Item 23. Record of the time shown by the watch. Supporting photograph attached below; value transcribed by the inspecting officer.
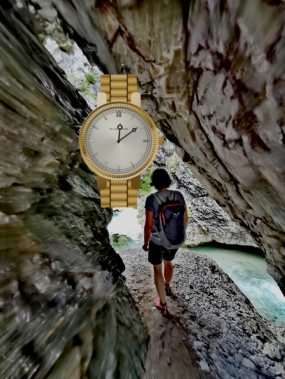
12:09
